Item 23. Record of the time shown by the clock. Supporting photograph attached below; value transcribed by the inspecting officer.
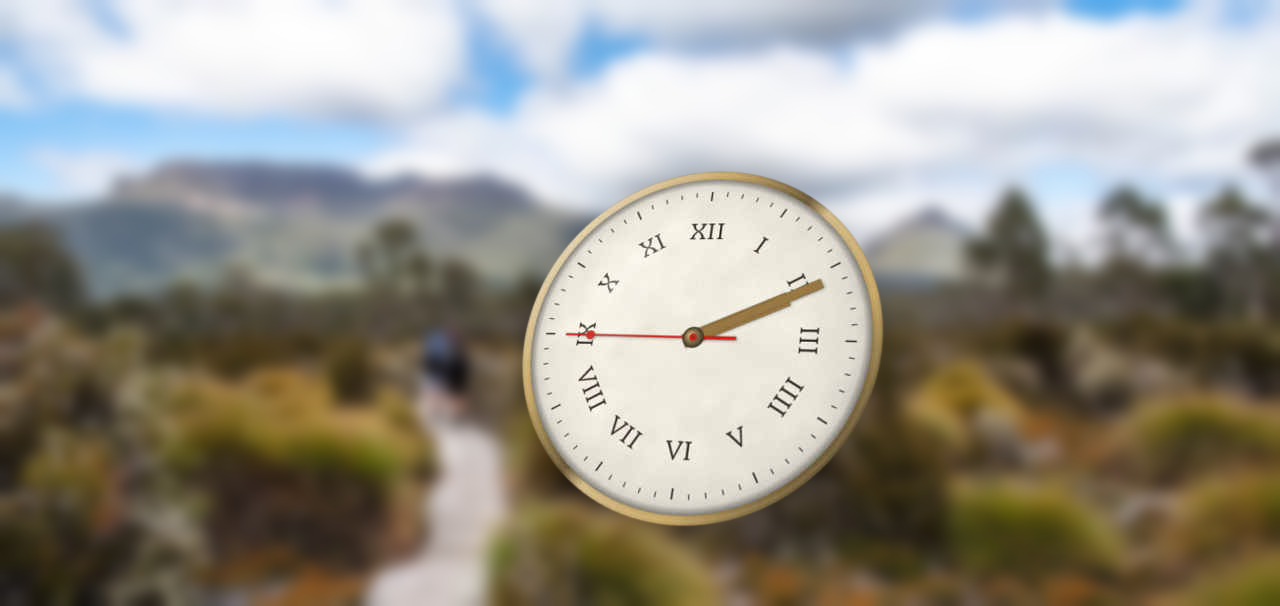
2:10:45
